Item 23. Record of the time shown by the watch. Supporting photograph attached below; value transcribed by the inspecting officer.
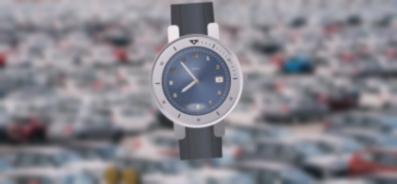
7:54
